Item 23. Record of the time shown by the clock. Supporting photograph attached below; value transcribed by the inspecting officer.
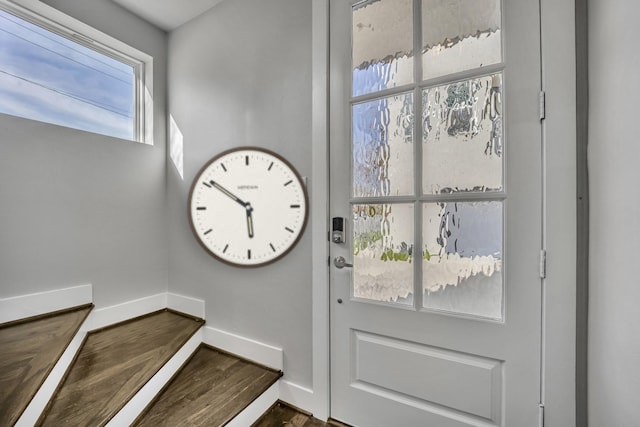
5:51
